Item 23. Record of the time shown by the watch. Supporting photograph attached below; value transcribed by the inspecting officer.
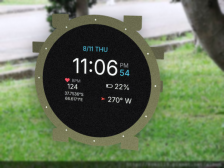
11:06:54
